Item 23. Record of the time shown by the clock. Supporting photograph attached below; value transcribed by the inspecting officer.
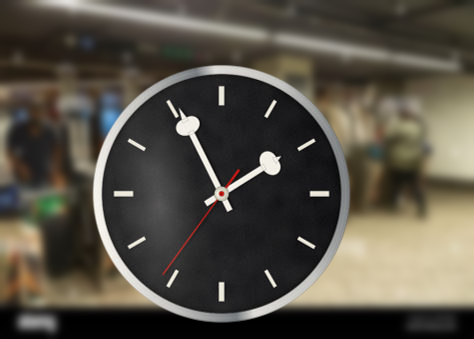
1:55:36
